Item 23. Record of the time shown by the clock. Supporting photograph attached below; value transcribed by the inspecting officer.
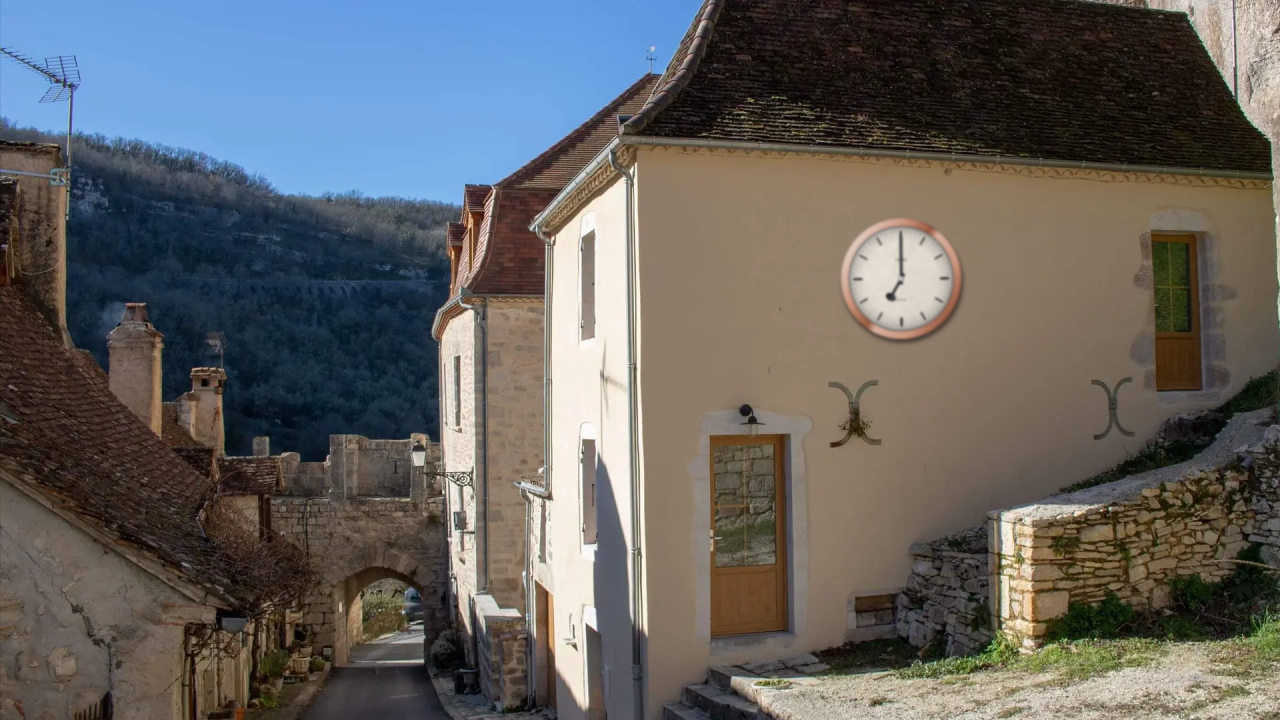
7:00
